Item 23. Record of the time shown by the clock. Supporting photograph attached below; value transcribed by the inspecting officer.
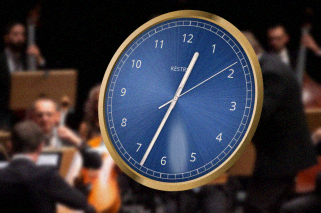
12:33:09
